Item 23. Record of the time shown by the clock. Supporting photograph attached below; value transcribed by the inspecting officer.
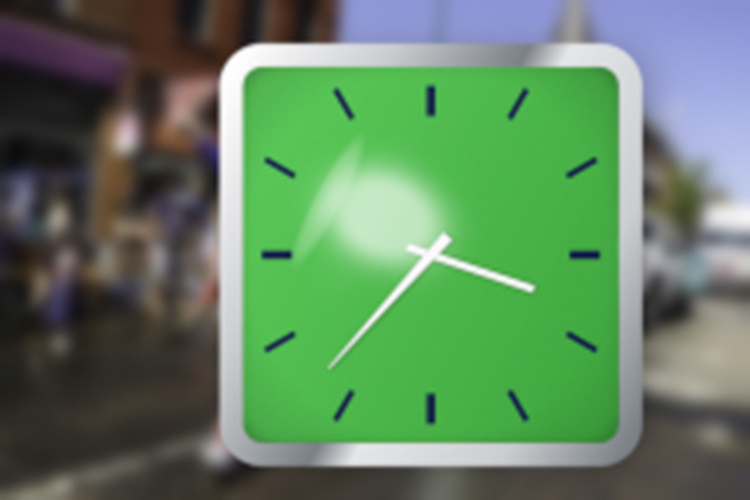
3:37
